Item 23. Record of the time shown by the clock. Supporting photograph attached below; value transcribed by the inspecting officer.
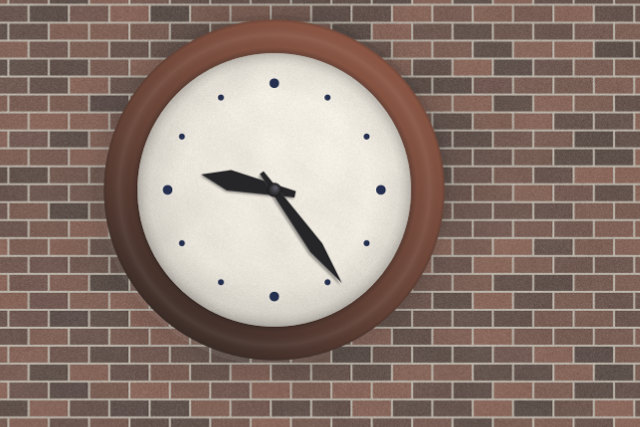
9:24
